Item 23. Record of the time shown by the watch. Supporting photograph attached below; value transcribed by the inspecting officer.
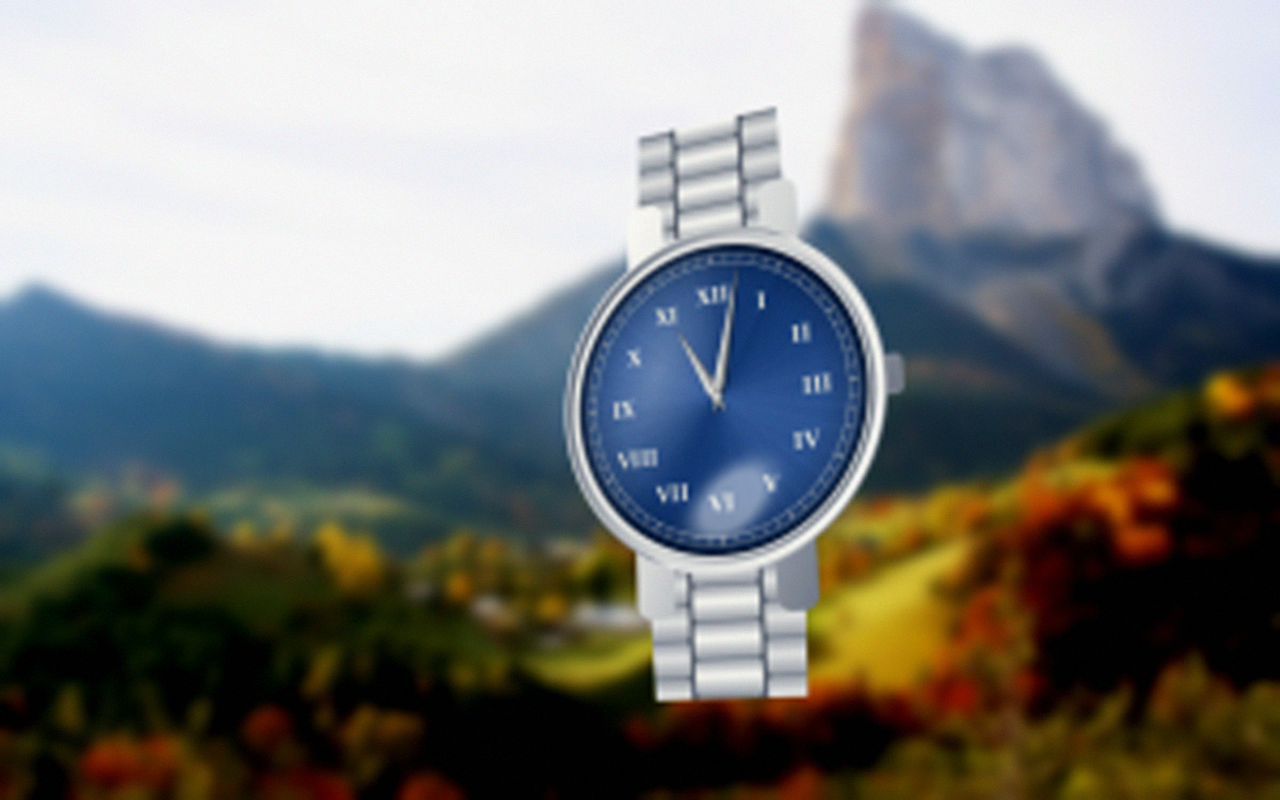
11:02
